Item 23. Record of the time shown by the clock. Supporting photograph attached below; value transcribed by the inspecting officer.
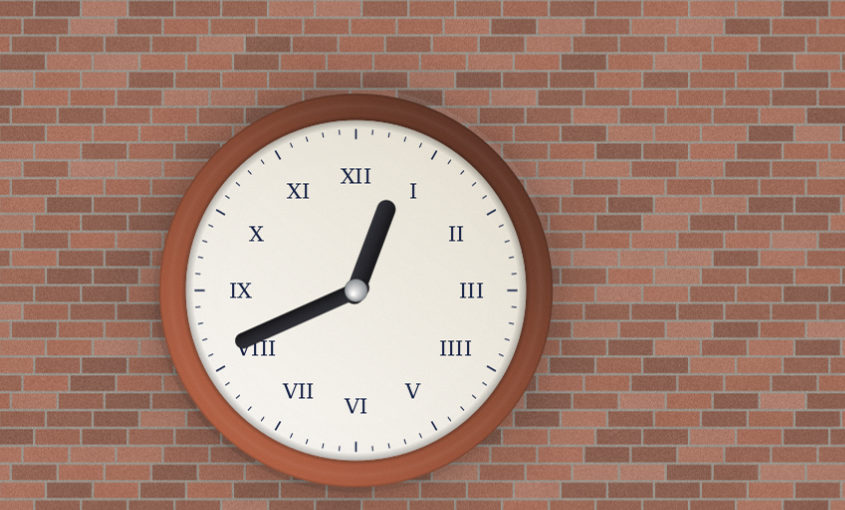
12:41
